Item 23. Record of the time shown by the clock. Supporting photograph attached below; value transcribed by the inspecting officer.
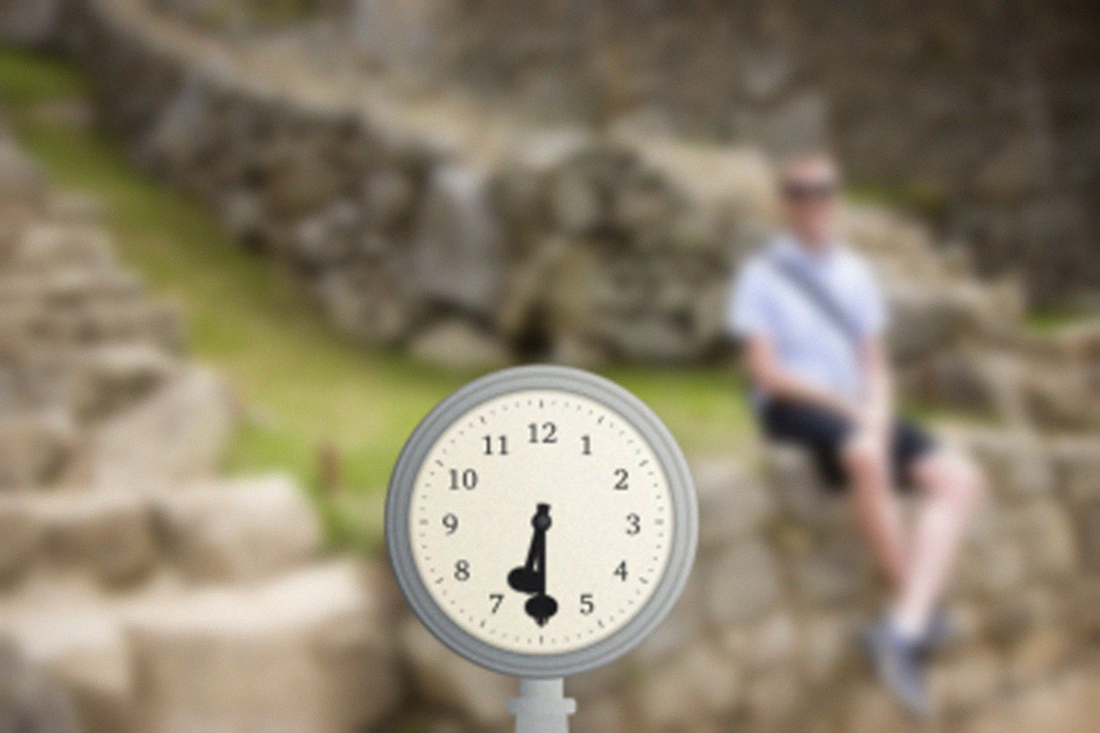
6:30
